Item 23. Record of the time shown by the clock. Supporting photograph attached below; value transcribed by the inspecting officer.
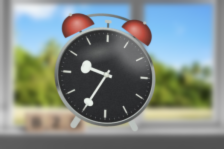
9:35
